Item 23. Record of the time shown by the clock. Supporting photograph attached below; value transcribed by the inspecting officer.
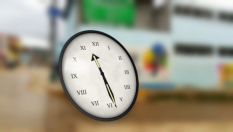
11:28
